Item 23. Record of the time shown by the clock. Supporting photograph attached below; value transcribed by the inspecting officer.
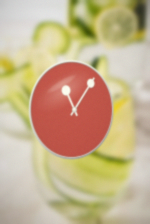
11:06
